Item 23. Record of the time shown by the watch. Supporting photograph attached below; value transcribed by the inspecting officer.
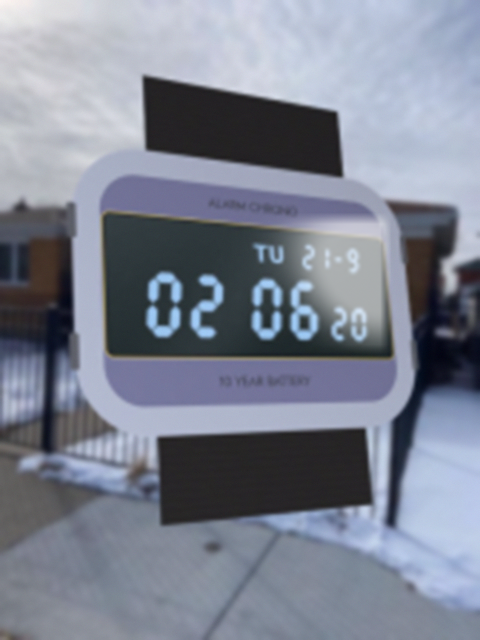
2:06:20
